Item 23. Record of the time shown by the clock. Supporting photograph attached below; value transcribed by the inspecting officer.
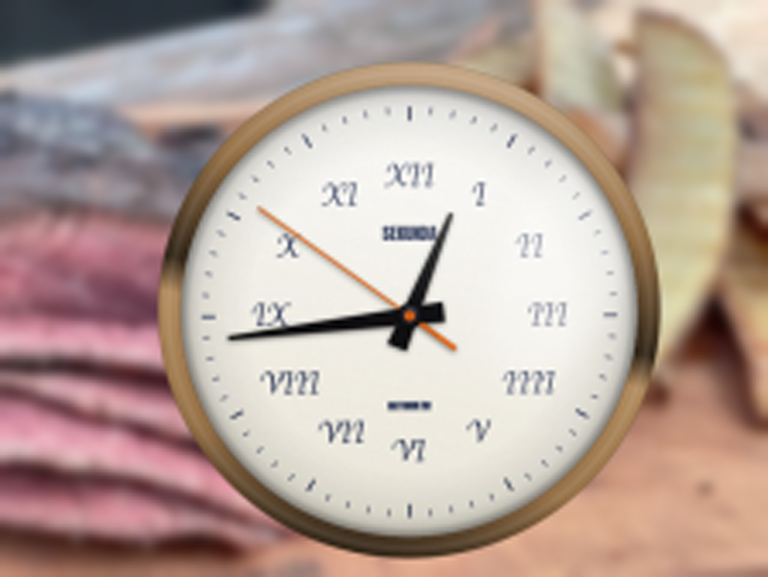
12:43:51
